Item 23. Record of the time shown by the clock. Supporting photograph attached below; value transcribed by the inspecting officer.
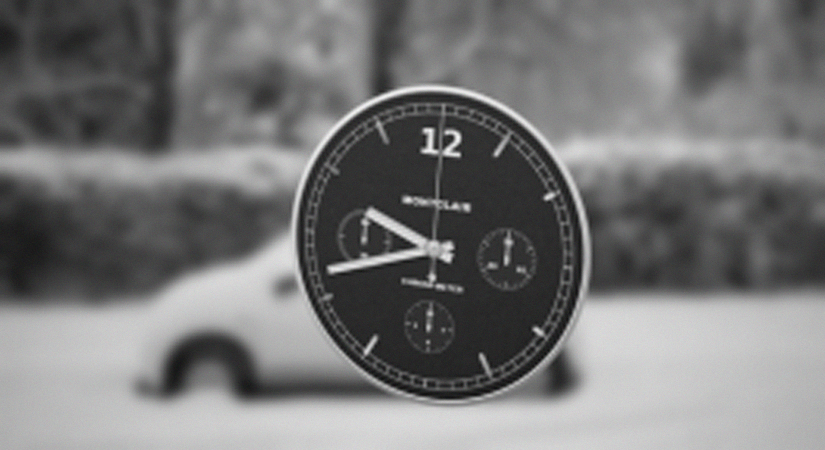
9:42
